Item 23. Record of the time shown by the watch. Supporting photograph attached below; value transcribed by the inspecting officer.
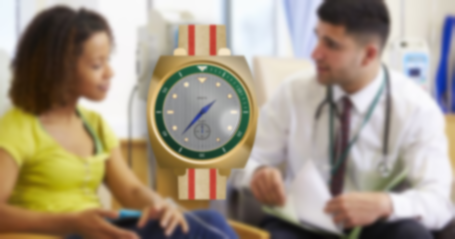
1:37
